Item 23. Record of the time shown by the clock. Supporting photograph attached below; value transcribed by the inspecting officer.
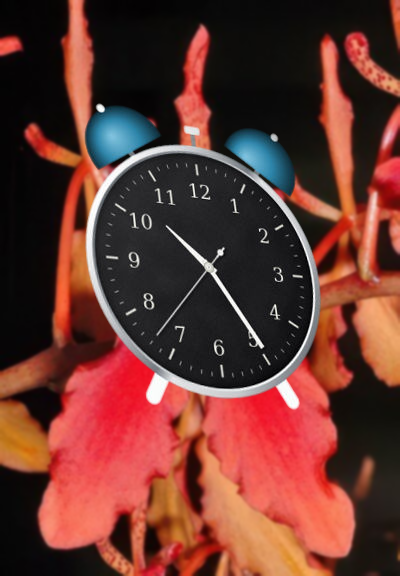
10:24:37
